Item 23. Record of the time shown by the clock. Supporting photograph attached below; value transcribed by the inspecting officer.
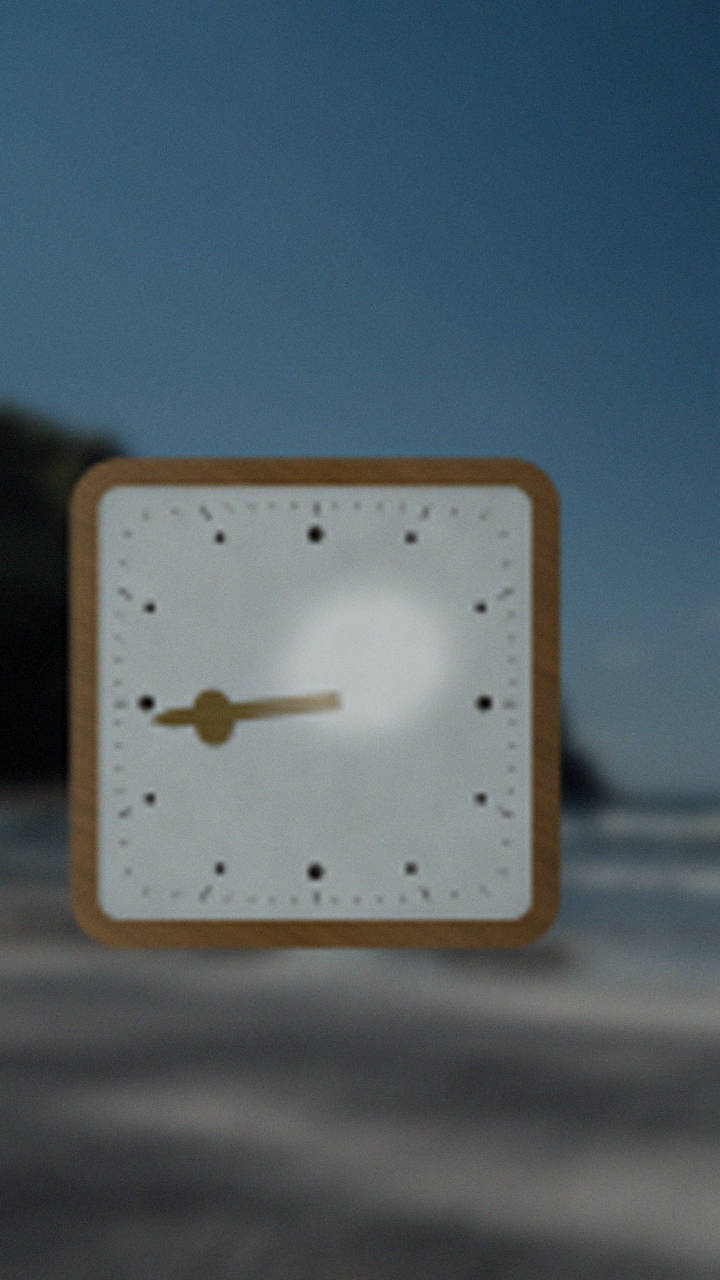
8:44
